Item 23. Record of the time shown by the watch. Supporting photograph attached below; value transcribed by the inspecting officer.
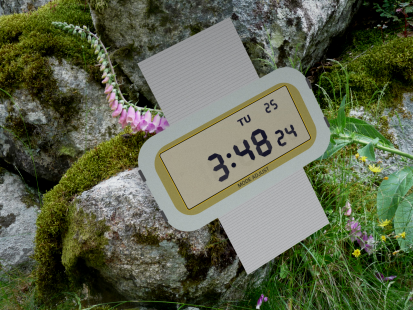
3:48:24
